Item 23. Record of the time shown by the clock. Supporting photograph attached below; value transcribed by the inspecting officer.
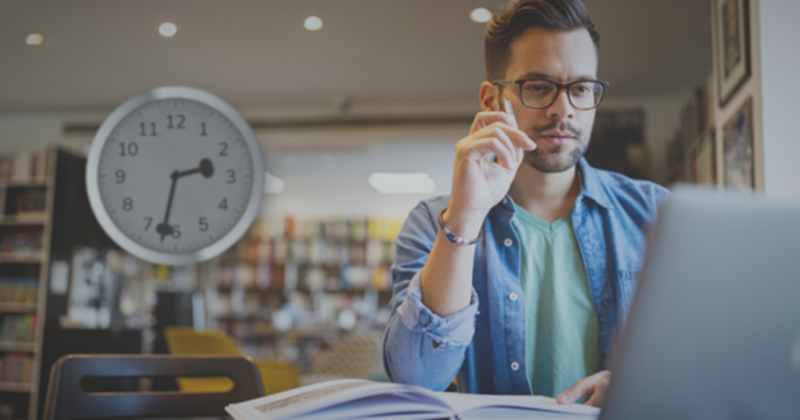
2:32
